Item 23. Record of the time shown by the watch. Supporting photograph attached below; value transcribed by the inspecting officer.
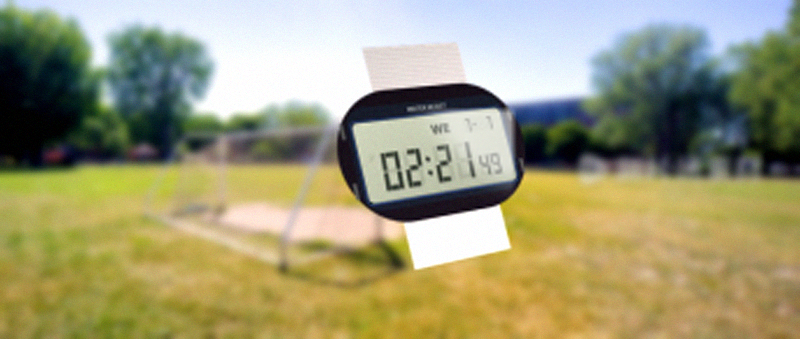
2:21:49
